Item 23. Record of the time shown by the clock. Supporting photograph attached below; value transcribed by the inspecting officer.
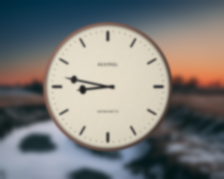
8:47
